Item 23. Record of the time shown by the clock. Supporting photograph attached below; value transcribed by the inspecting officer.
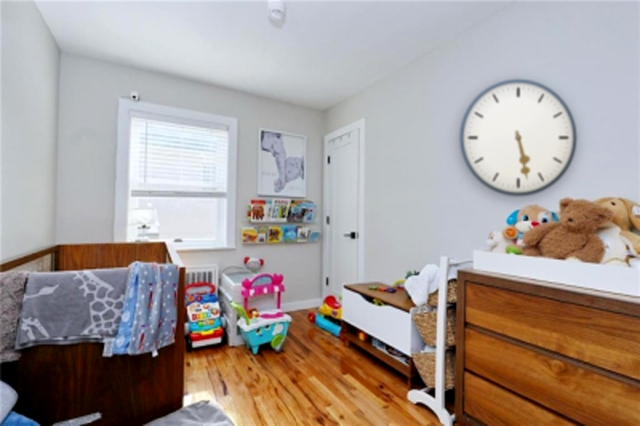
5:28
